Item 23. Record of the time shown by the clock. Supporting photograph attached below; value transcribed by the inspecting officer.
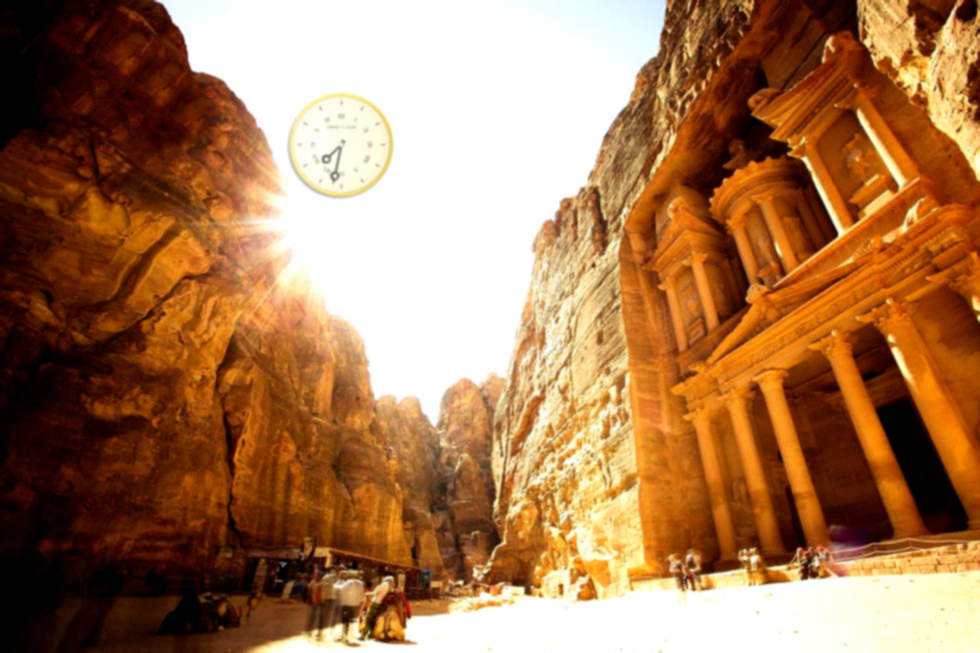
7:32
